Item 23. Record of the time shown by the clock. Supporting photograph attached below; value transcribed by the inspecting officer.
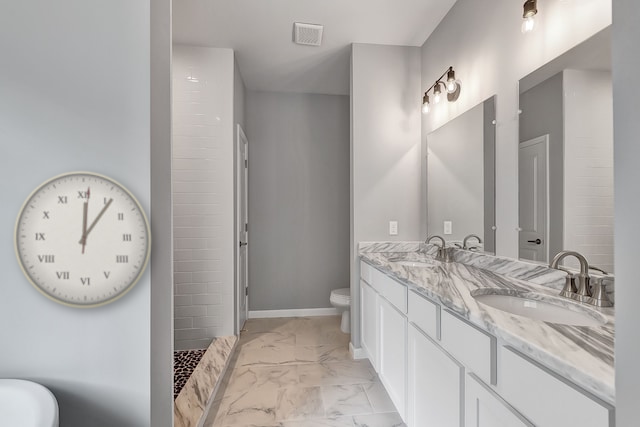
12:06:01
